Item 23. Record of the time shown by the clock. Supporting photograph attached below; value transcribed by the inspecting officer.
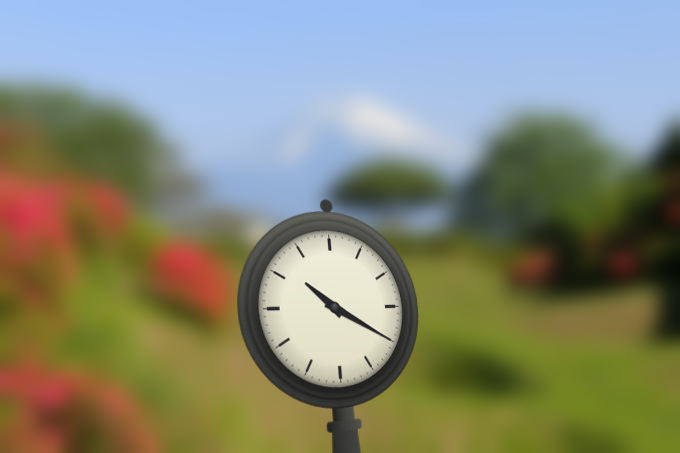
10:20
